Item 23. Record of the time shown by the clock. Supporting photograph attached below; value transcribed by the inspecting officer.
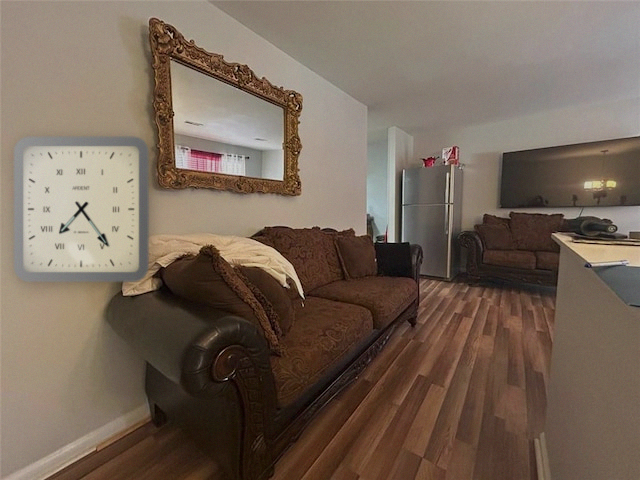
7:24
